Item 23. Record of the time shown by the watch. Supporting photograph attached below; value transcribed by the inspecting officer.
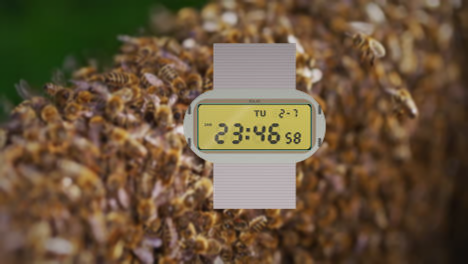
23:46:58
